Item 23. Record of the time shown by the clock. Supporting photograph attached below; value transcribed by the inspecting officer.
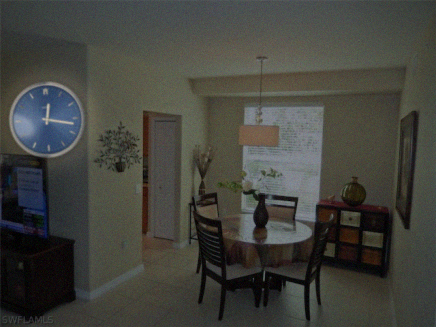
12:17
